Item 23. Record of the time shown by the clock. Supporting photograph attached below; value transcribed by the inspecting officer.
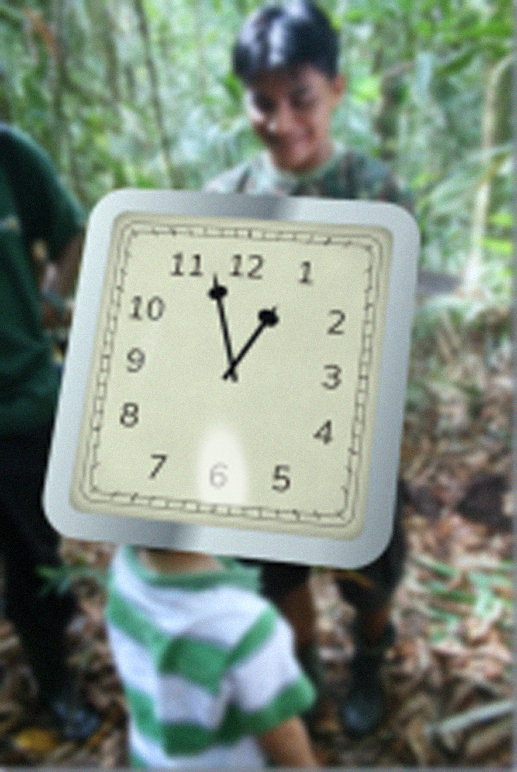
12:57
